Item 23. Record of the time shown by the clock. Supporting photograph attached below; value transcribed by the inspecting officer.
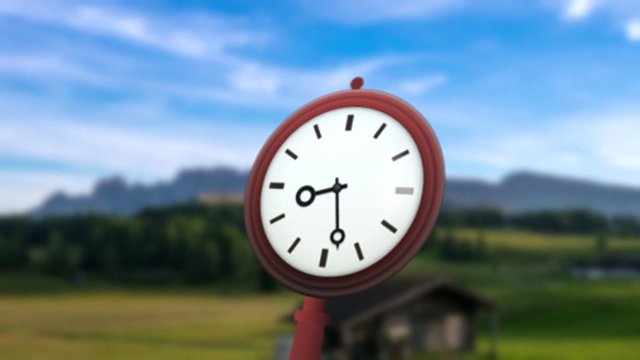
8:28
